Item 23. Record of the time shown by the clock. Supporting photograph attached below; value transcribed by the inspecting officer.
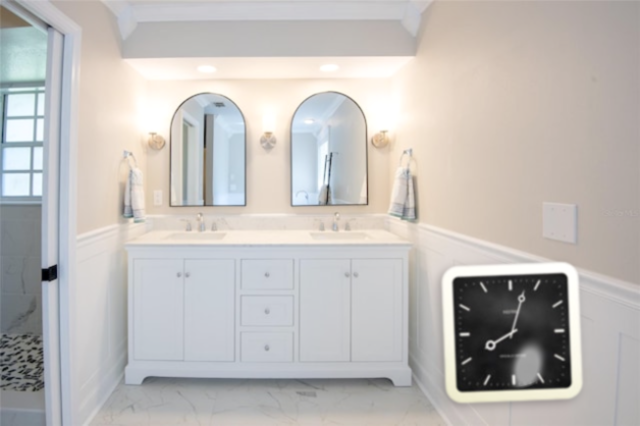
8:03
